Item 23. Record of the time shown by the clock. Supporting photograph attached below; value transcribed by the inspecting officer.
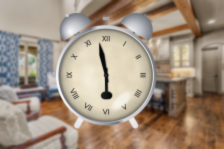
5:58
